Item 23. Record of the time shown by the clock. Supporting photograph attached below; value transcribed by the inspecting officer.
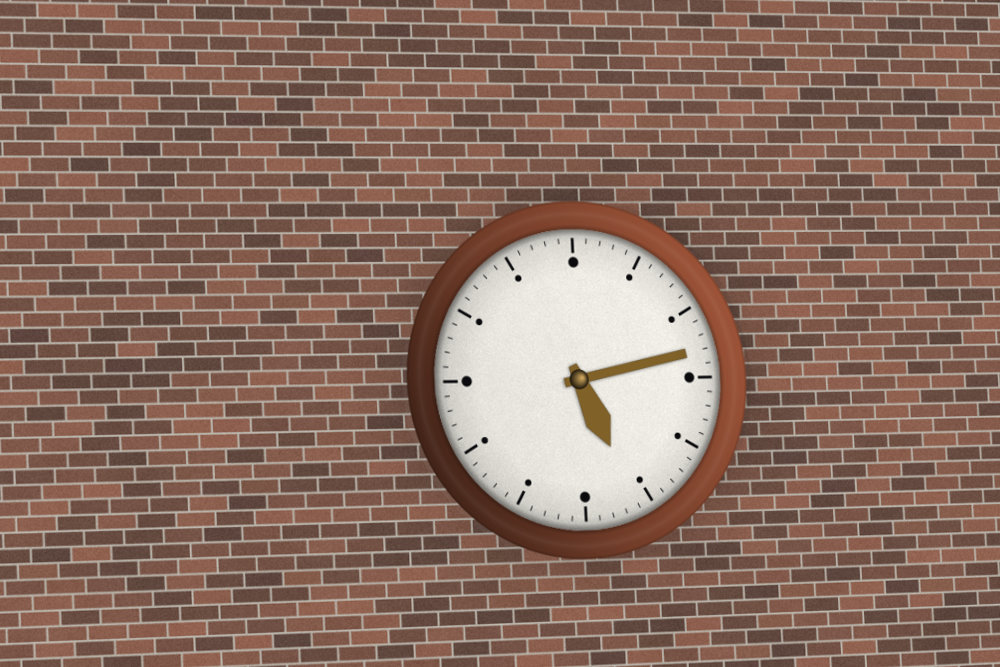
5:13
